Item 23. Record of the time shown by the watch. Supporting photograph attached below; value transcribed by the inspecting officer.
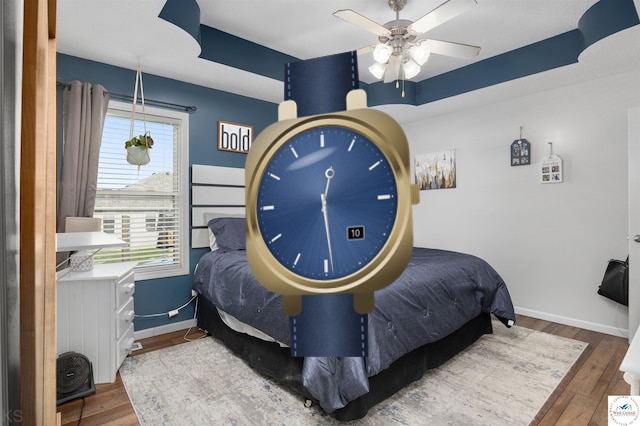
12:29
